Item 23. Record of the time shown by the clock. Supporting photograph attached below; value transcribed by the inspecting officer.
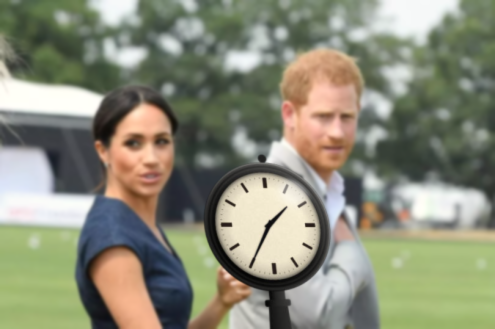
1:35
